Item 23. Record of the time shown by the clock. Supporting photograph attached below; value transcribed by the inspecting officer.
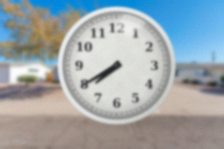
7:40
